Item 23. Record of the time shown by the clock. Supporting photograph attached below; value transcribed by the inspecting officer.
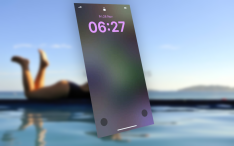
6:27
